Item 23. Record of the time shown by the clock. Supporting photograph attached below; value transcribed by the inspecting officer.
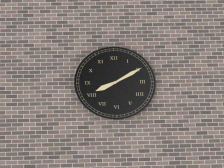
8:10
